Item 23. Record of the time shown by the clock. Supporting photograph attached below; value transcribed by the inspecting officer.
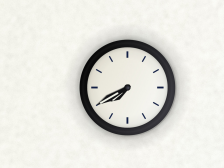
7:40
